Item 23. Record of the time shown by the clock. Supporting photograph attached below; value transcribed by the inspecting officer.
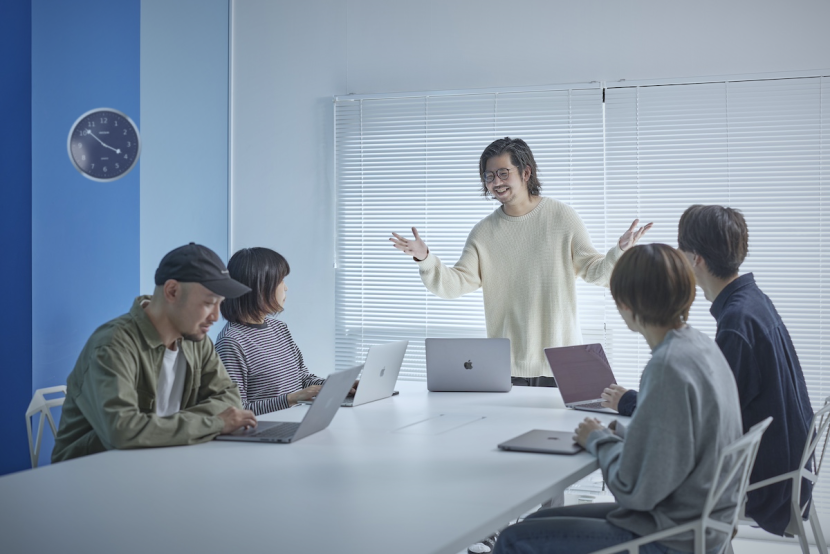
3:52
